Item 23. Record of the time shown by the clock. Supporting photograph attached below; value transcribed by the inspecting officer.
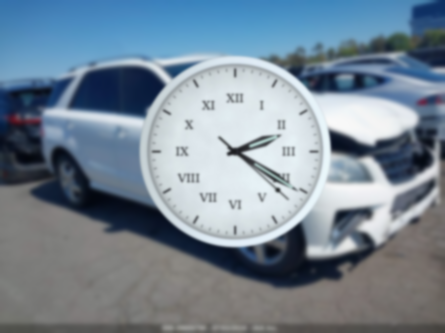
2:20:22
